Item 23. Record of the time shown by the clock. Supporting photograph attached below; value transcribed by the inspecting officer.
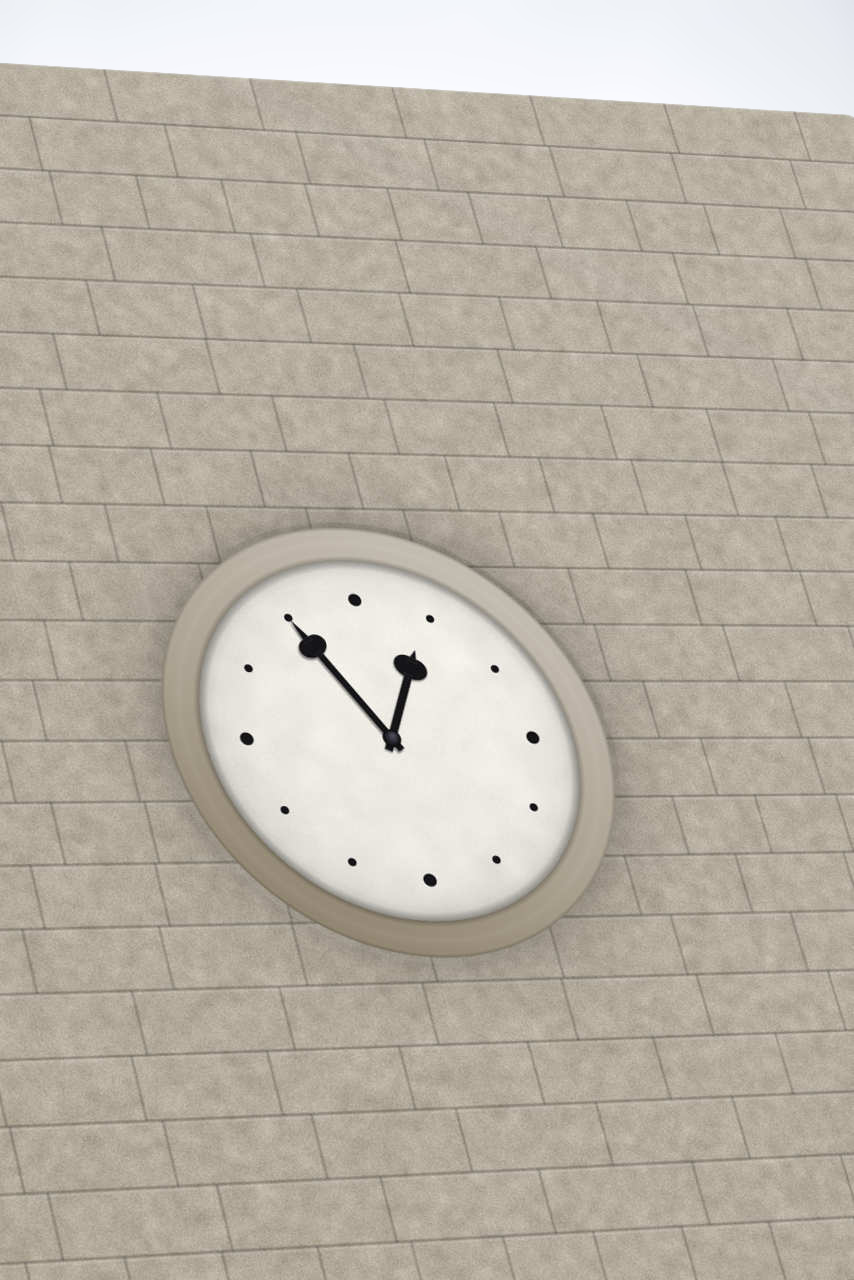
12:55
